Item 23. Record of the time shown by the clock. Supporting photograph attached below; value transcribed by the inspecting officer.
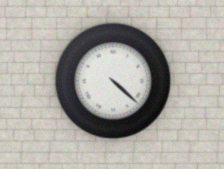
4:22
